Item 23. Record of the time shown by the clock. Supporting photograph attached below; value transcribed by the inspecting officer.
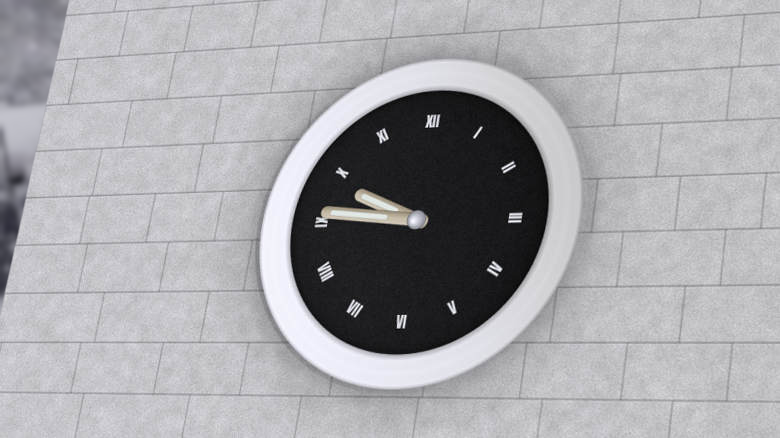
9:46
